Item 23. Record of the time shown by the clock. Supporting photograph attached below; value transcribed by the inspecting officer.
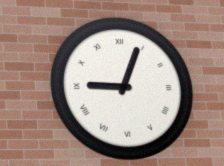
9:04
